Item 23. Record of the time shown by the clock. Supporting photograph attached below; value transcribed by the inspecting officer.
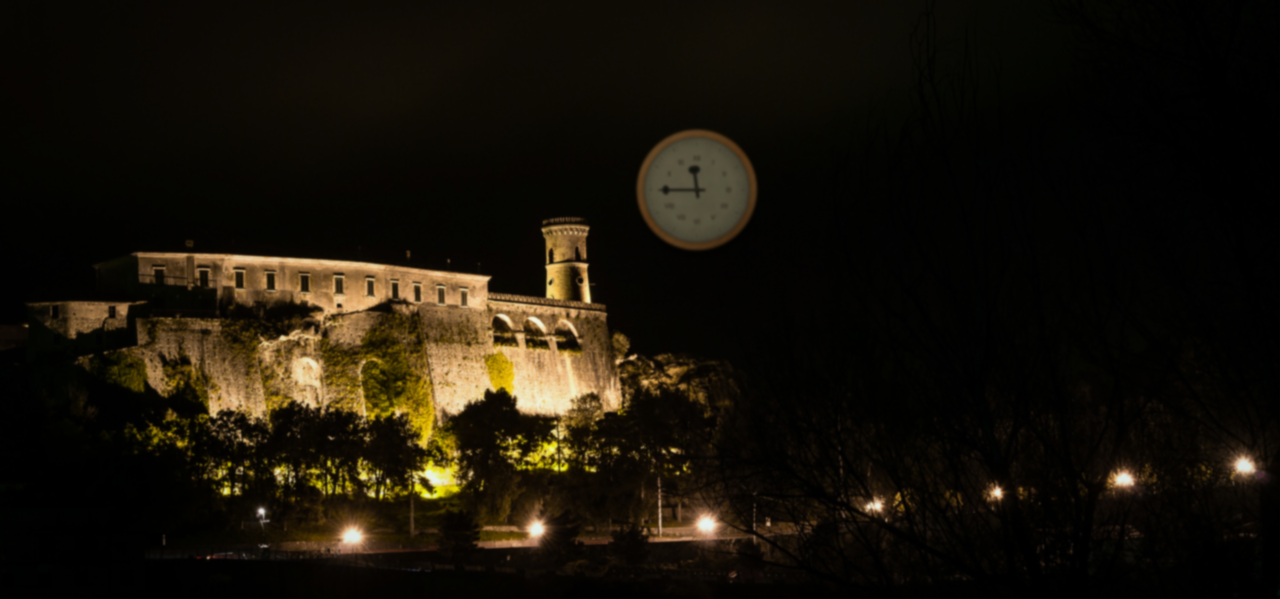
11:45
